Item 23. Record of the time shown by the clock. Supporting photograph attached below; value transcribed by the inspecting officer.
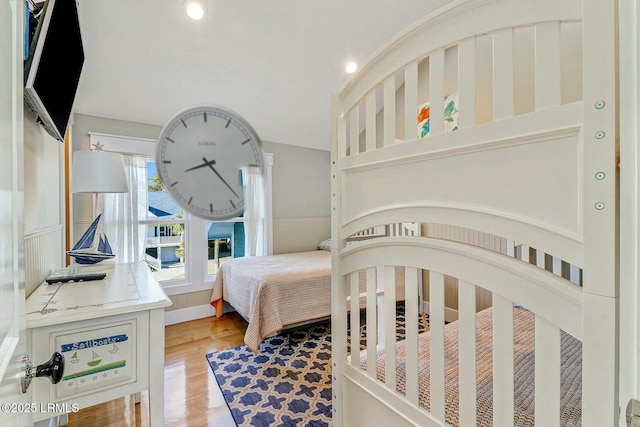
8:23
